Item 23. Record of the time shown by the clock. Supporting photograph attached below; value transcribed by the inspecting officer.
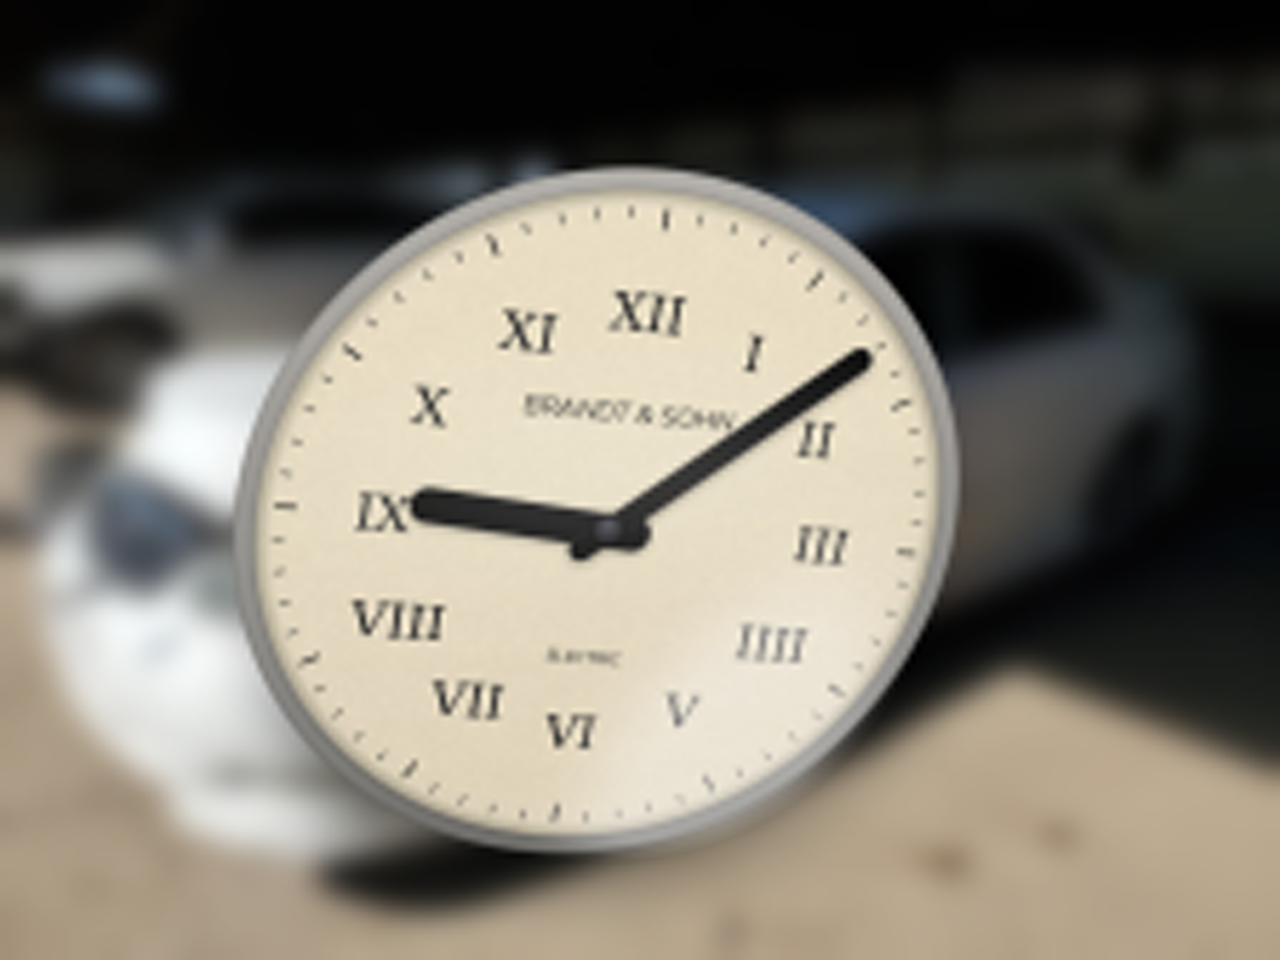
9:08
